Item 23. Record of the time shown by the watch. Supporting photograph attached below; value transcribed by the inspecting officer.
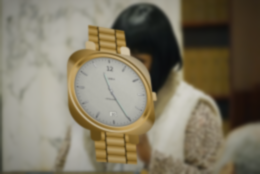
11:25
